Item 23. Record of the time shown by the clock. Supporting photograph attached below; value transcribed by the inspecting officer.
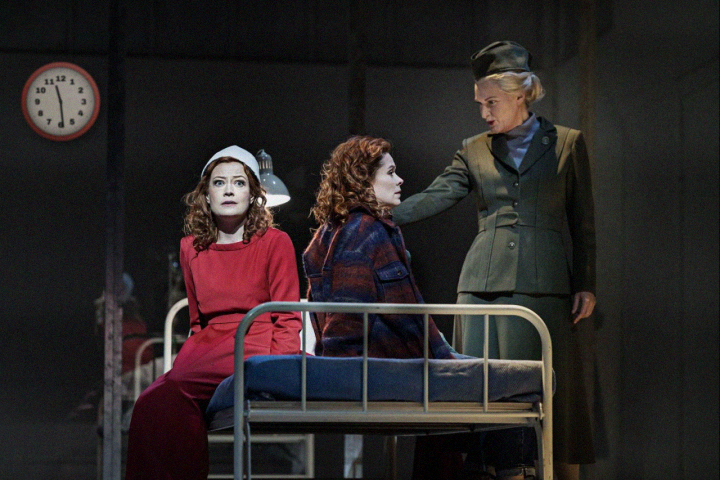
11:29
